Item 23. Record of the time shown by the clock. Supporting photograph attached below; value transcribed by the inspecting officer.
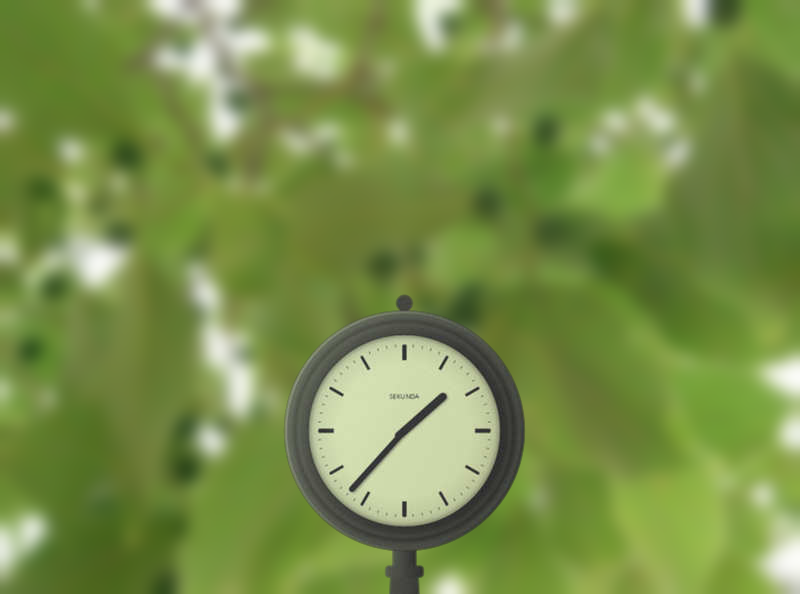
1:37
